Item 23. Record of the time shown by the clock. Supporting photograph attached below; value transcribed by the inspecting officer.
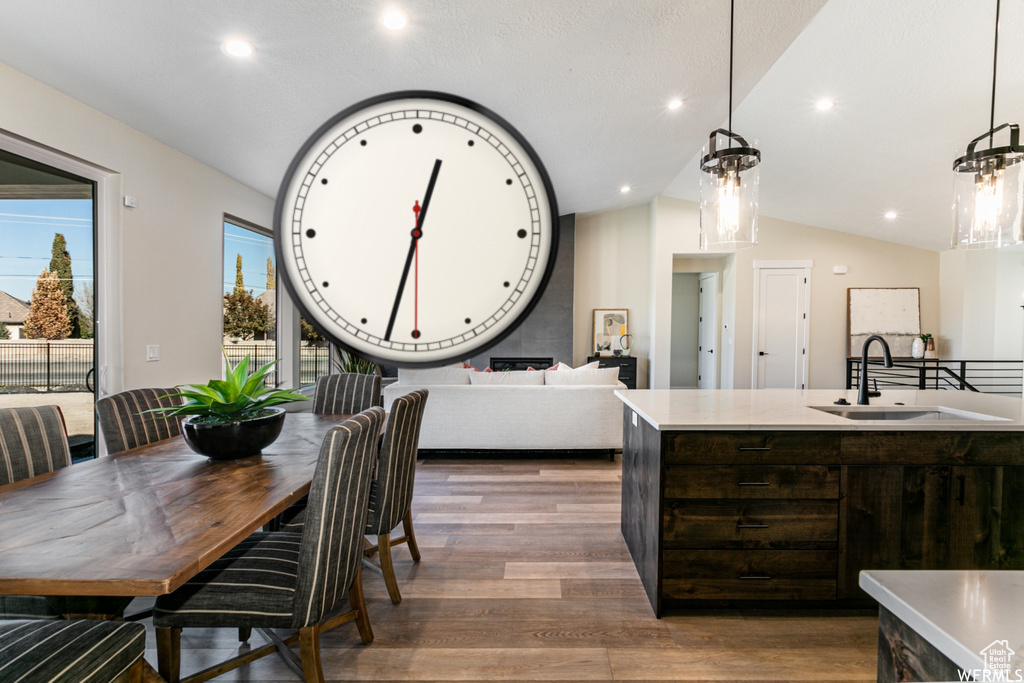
12:32:30
